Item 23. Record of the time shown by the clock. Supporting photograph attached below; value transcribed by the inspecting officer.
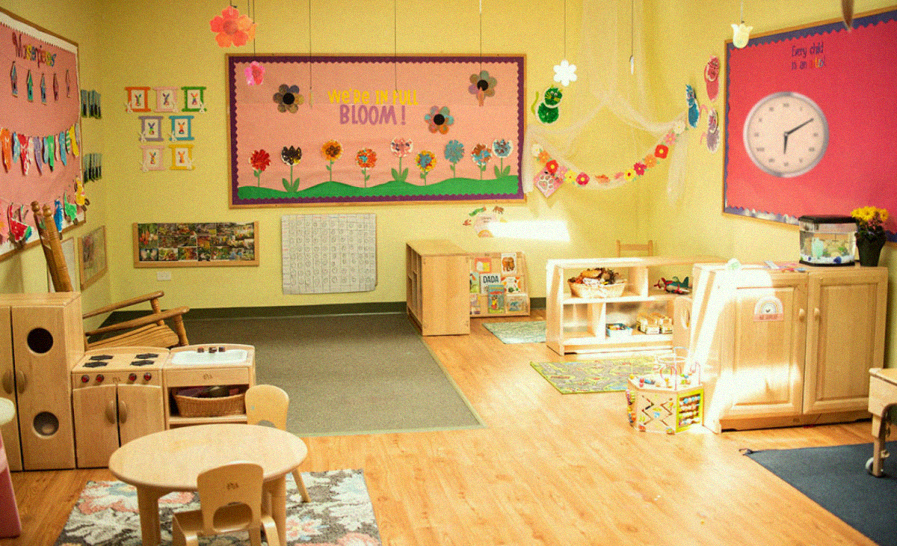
6:10
